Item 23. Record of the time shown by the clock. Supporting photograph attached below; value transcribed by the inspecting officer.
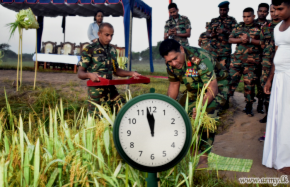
11:58
